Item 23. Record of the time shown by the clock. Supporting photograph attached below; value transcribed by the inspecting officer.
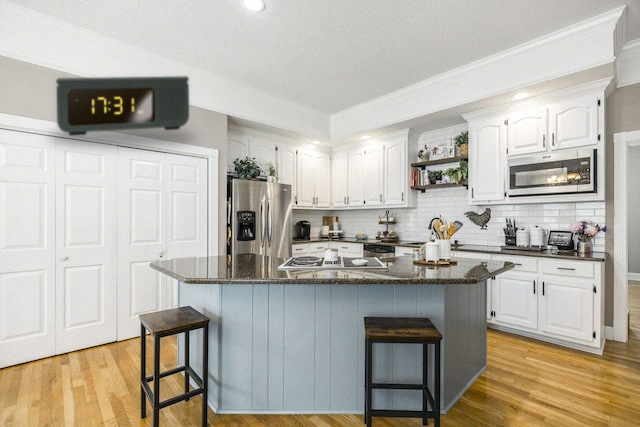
17:31
